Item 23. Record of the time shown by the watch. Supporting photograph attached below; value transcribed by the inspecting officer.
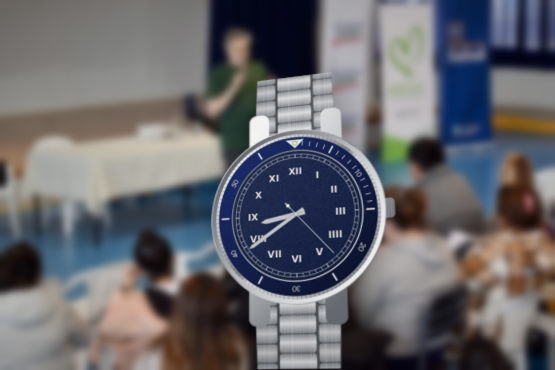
8:39:23
